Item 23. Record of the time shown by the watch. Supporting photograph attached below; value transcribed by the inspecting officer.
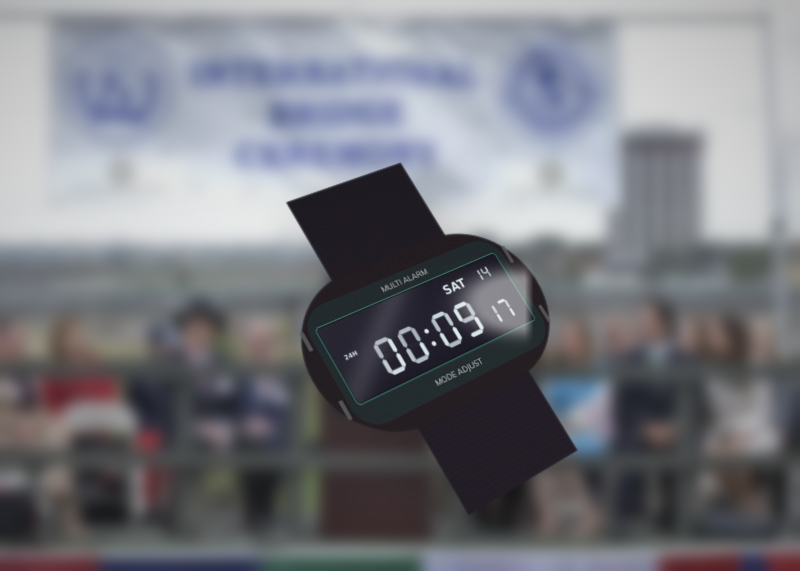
0:09:17
